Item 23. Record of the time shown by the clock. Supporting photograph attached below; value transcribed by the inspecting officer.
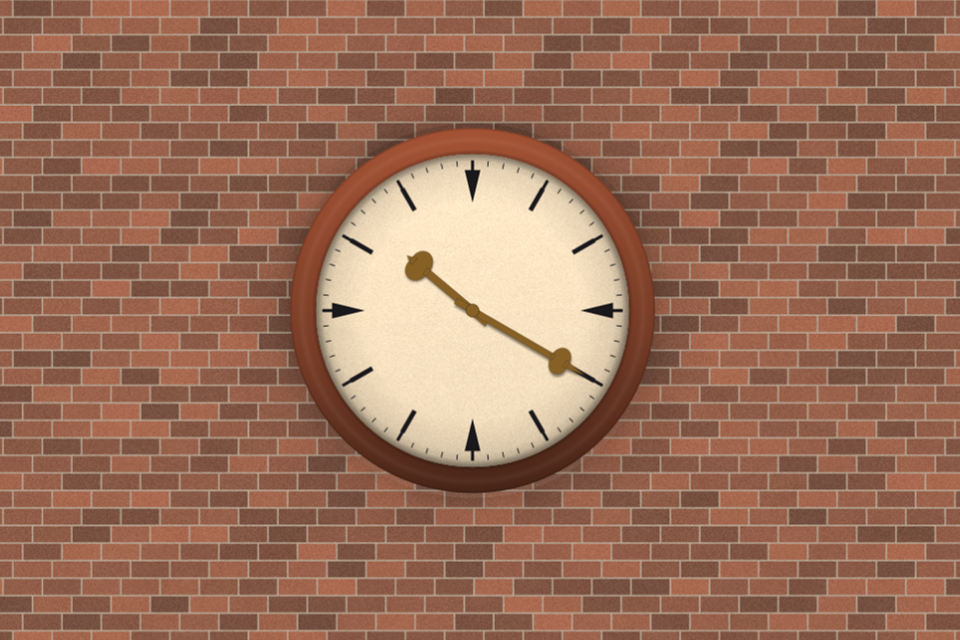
10:20
